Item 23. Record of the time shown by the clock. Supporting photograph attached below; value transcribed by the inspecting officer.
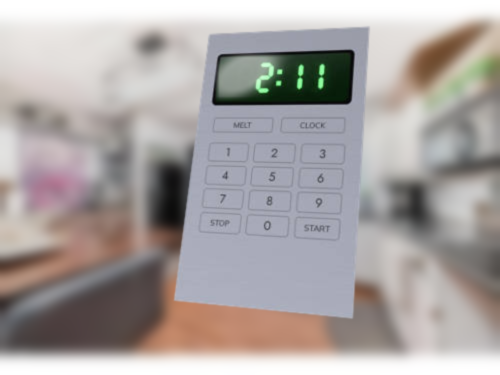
2:11
